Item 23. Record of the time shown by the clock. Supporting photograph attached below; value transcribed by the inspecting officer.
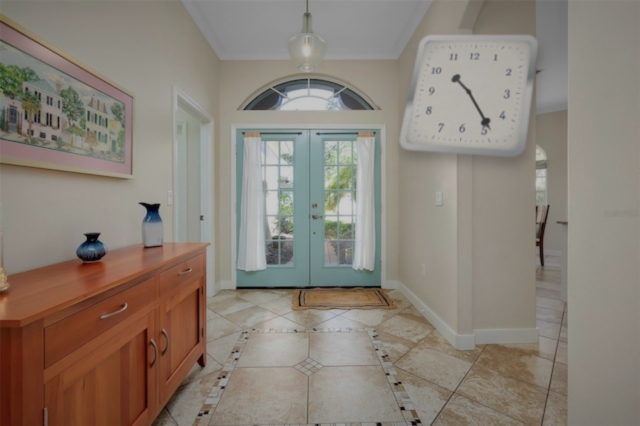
10:24
